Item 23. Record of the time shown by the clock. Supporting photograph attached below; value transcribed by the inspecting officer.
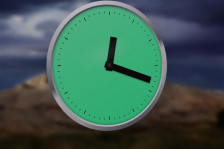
12:18
